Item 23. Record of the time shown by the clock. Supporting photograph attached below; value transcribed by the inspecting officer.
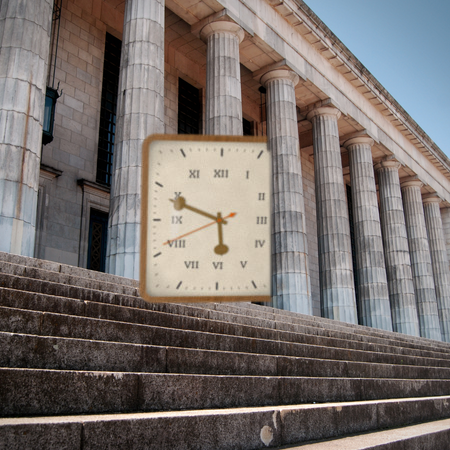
5:48:41
